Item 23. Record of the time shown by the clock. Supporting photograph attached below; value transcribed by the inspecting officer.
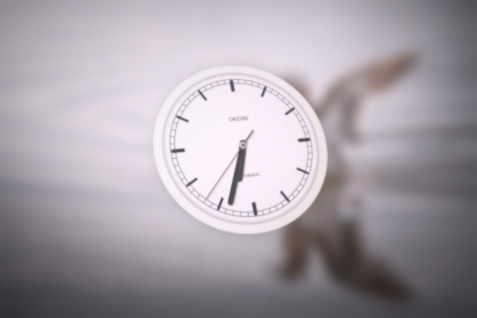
6:33:37
